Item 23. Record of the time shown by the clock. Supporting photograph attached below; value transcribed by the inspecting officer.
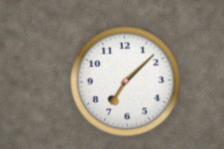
7:08
